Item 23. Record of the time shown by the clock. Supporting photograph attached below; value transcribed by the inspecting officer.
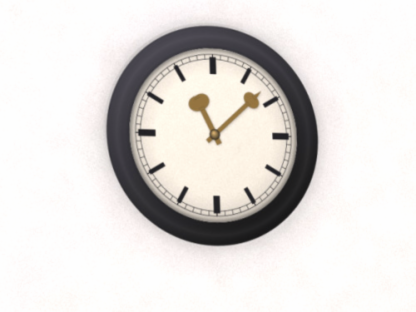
11:08
